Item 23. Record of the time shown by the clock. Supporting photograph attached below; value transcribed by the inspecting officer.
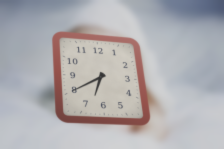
6:40
